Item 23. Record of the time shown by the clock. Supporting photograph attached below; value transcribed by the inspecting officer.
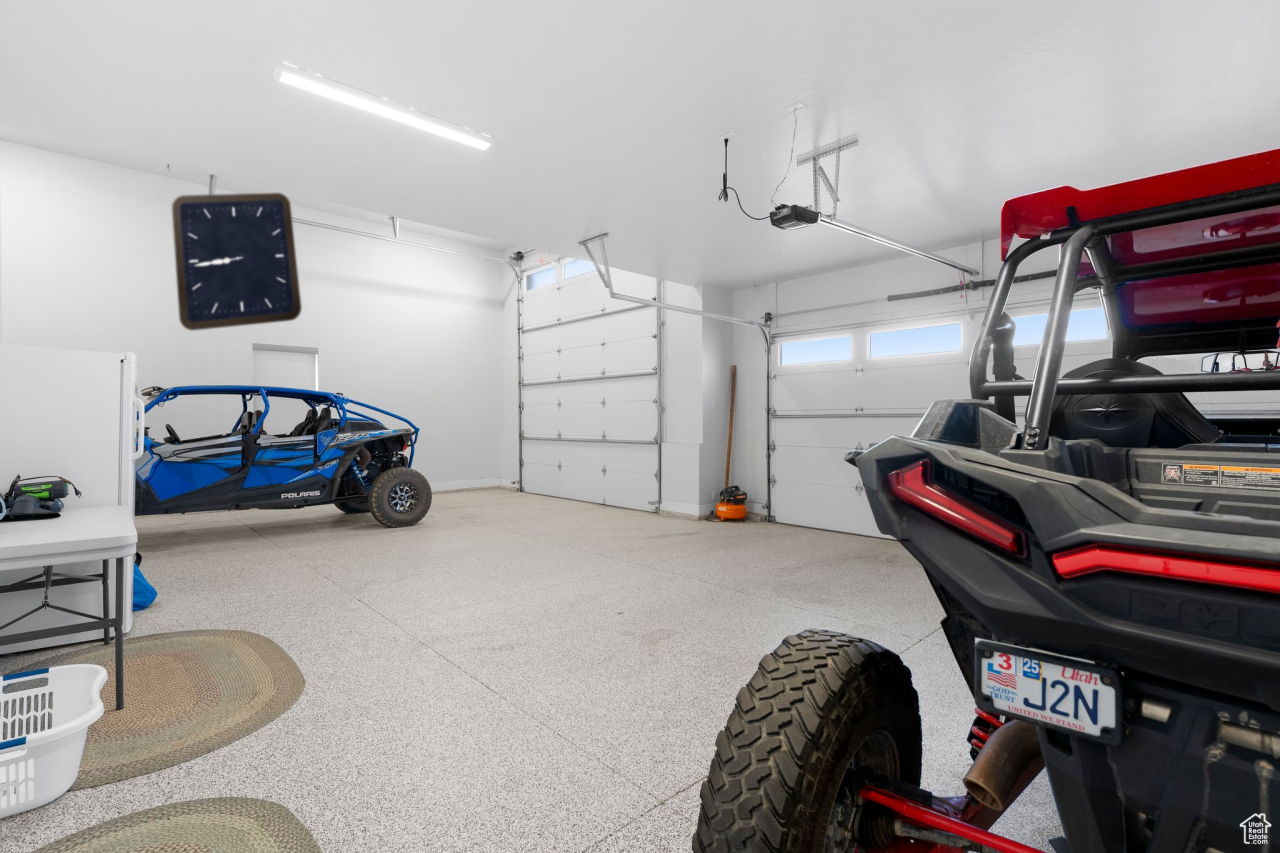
8:44
